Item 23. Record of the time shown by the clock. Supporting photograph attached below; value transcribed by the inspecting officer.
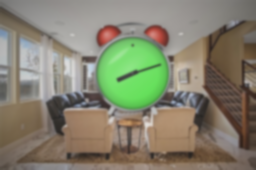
8:12
